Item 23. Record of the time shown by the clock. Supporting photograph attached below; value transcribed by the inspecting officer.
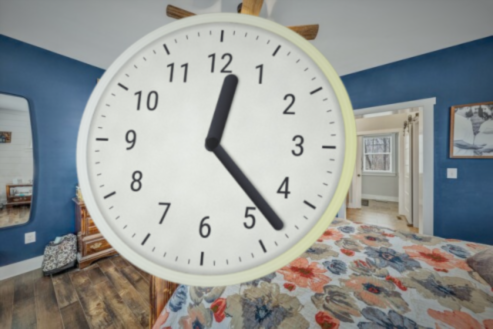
12:23
